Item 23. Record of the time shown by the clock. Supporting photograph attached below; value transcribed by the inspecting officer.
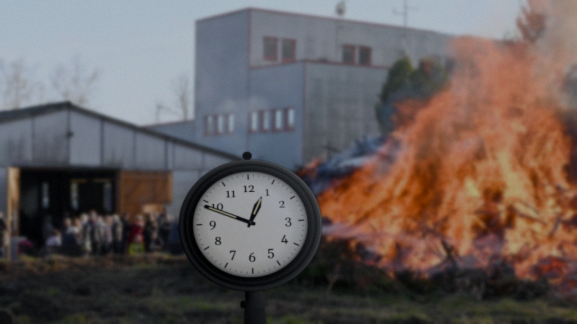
12:49
